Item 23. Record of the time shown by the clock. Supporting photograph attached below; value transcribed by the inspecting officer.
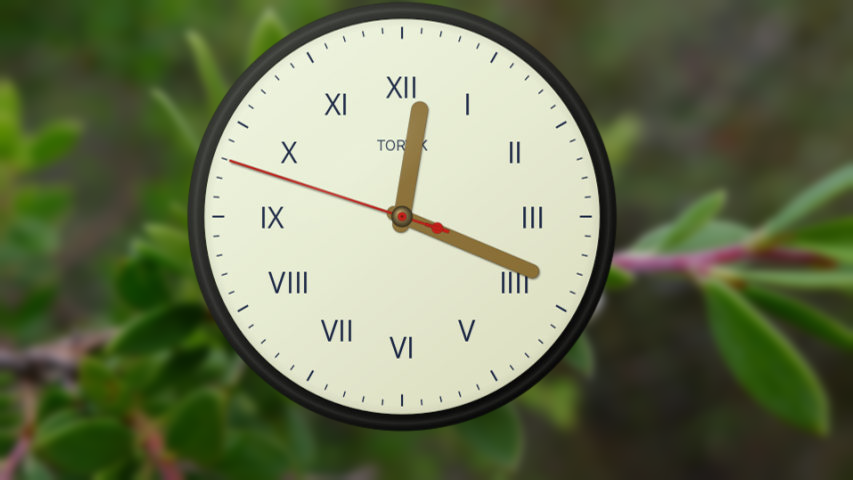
12:18:48
